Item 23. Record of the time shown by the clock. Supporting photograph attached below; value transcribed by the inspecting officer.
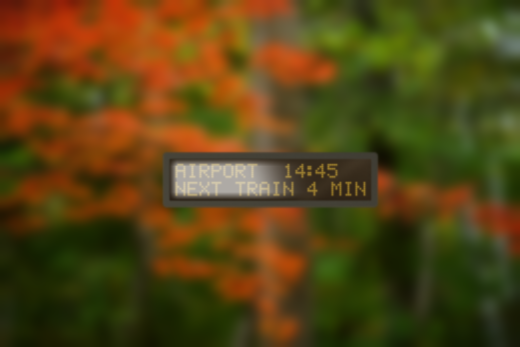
14:45
